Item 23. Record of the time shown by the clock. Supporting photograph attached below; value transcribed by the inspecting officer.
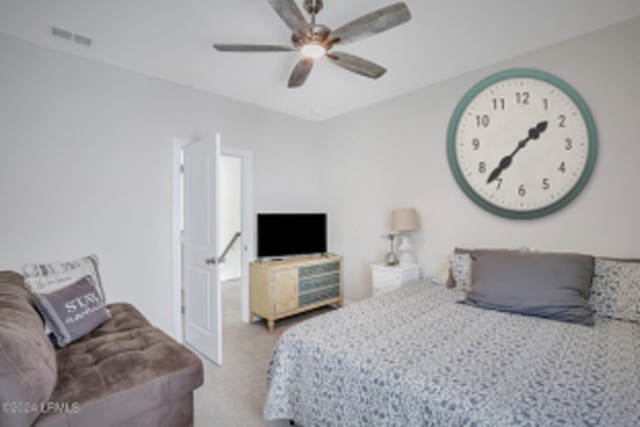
1:37
